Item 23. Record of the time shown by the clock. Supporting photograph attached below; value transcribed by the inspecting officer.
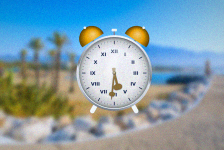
5:31
